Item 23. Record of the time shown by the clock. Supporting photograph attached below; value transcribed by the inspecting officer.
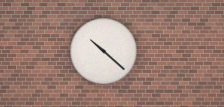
10:22
